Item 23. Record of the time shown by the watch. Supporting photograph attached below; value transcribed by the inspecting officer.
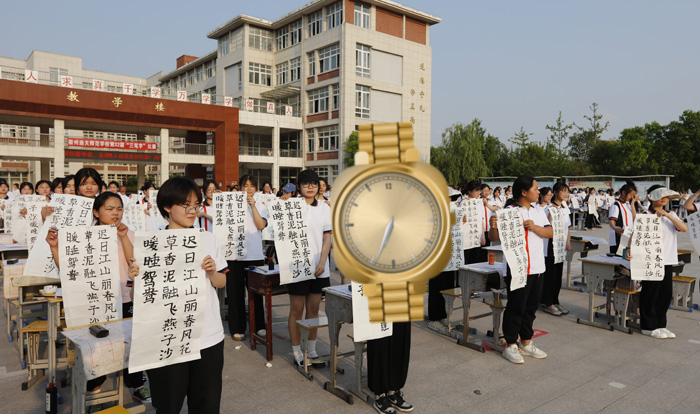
6:34
